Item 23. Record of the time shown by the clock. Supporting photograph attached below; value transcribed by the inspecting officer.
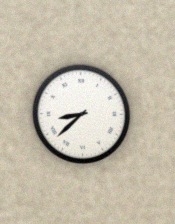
8:38
